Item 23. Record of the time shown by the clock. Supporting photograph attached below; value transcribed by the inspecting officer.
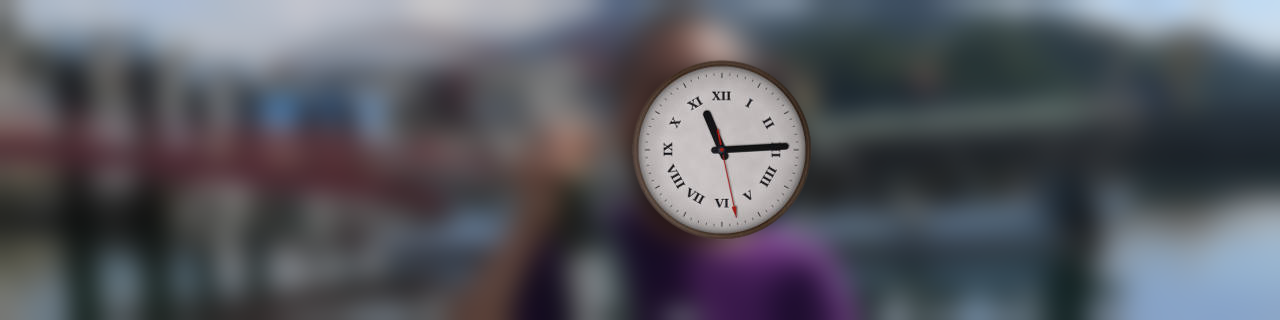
11:14:28
